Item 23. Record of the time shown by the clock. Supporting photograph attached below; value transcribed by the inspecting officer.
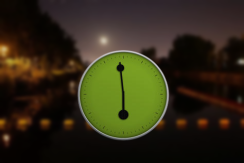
5:59
